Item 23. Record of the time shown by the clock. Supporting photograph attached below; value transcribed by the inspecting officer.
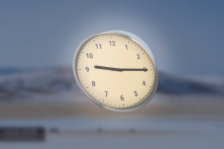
9:15
